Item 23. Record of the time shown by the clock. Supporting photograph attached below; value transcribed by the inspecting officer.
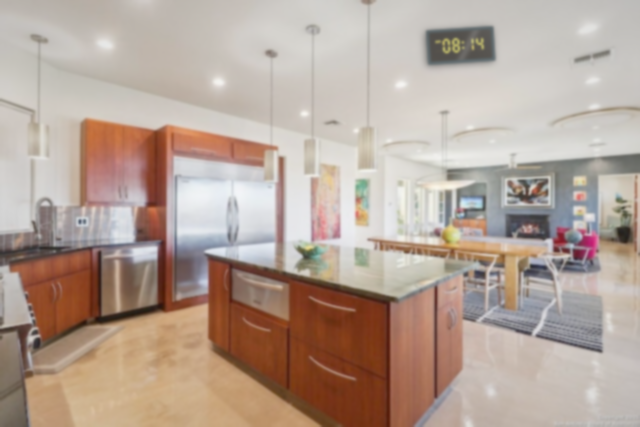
8:14
